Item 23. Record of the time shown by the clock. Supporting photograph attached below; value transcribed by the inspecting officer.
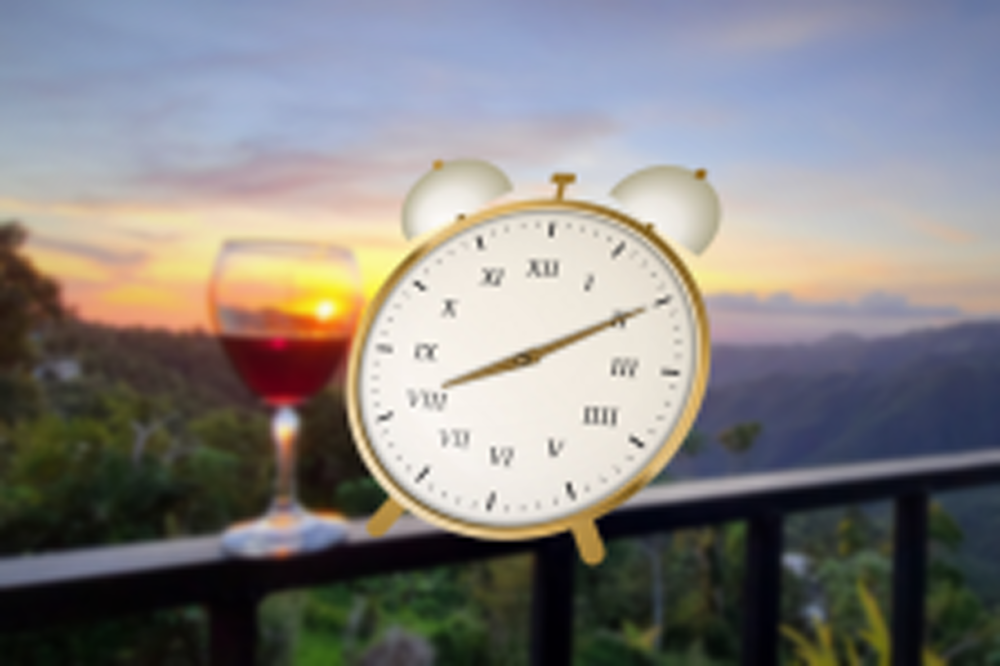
8:10
